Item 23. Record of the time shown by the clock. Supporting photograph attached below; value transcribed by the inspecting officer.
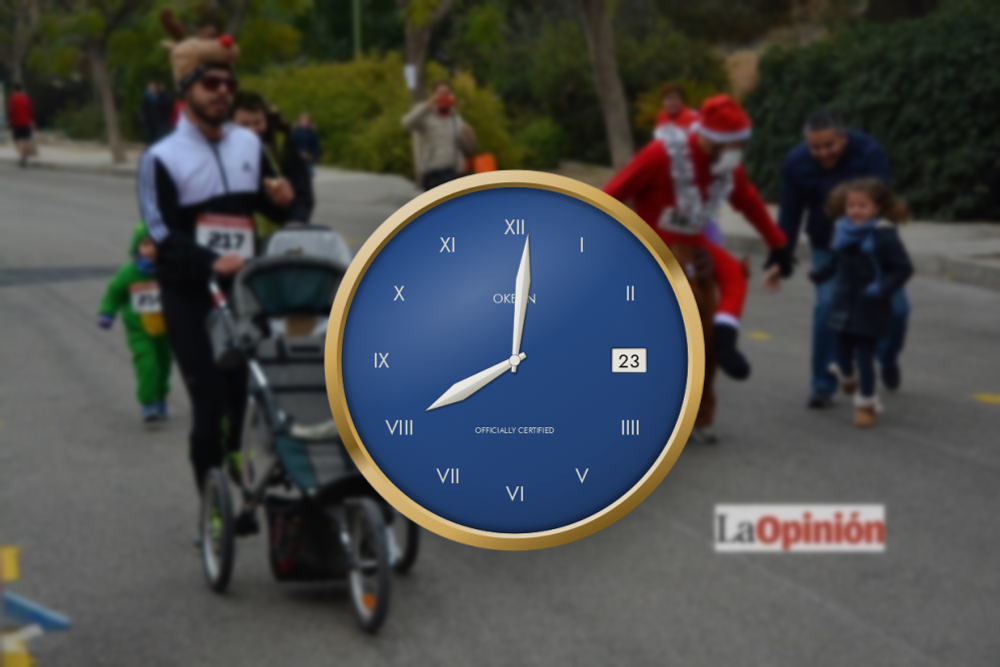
8:01
